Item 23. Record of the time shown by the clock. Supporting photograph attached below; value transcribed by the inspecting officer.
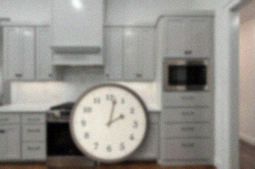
2:02
